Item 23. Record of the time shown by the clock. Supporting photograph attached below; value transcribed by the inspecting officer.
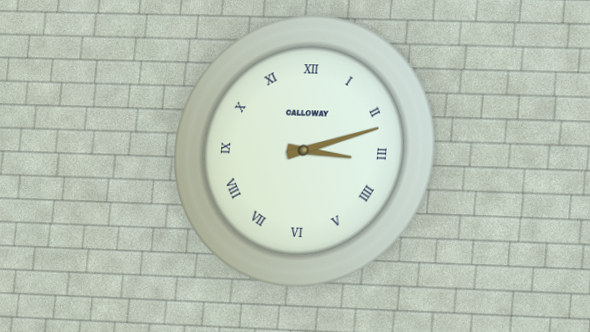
3:12
